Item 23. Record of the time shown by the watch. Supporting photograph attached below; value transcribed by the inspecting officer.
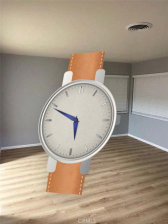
5:49
